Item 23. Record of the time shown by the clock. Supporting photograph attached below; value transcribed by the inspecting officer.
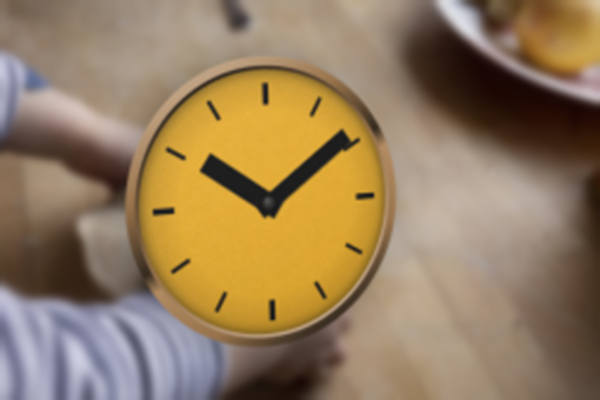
10:09
